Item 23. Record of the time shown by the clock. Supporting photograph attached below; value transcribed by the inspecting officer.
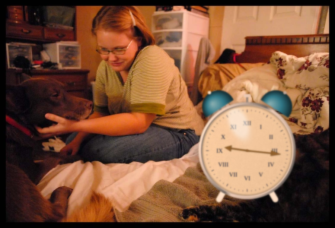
9:16
